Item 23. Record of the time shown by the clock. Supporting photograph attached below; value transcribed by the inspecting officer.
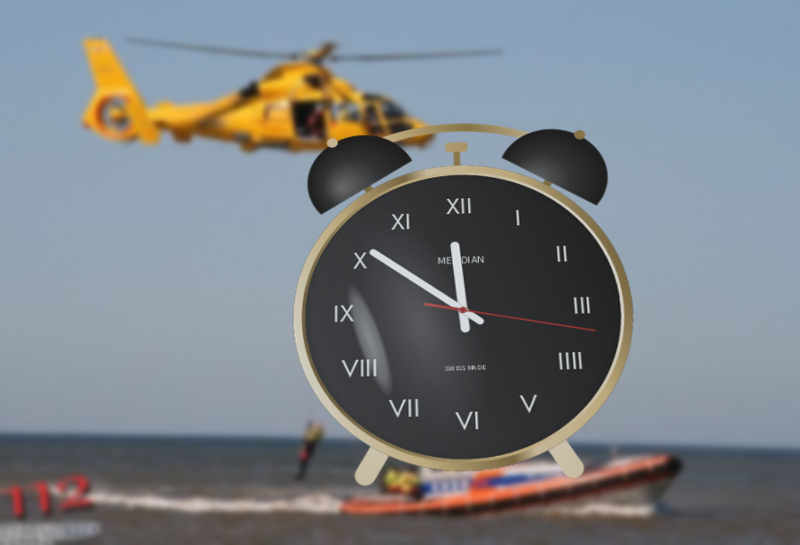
11:51:17
